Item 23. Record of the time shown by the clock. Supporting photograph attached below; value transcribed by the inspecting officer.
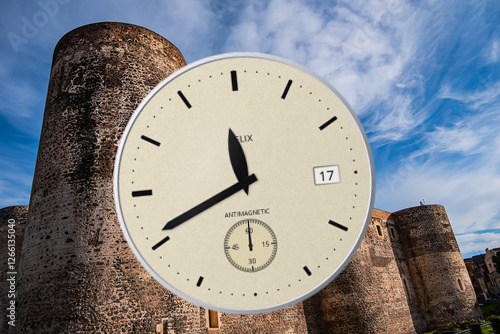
11:41
